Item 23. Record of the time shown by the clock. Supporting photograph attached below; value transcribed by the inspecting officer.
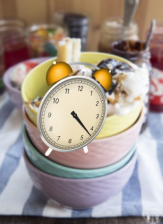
4:22
